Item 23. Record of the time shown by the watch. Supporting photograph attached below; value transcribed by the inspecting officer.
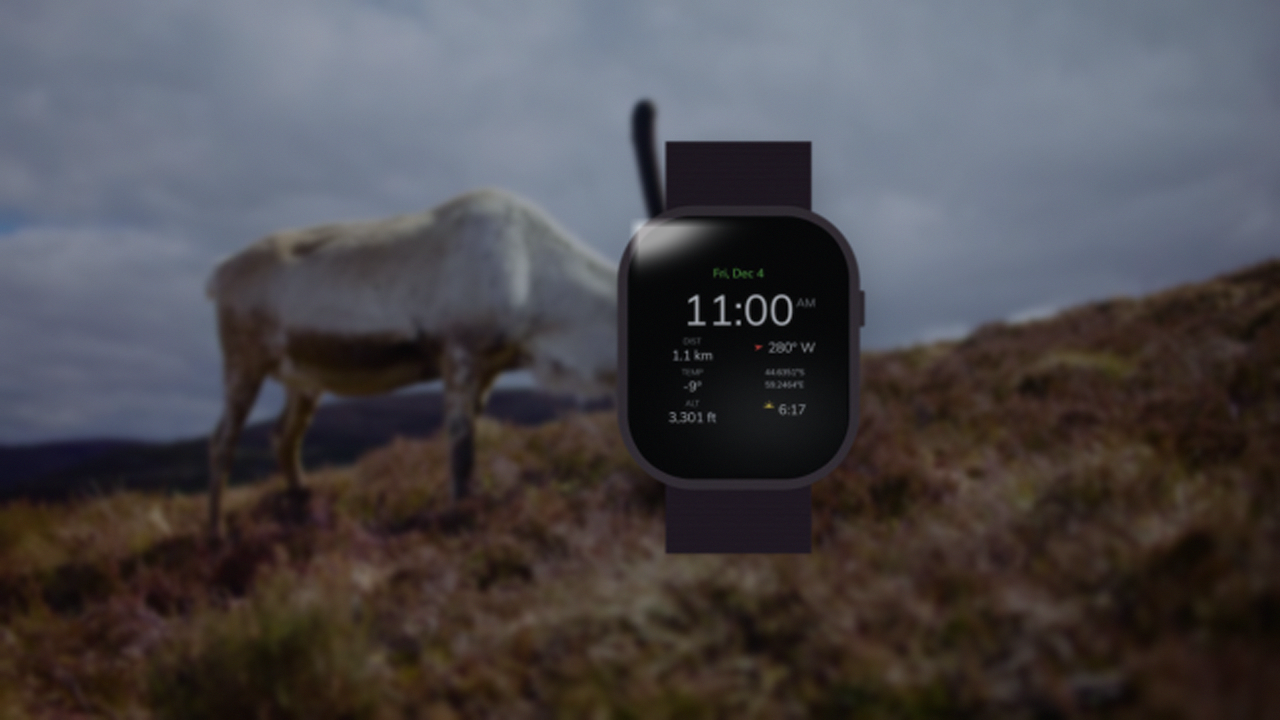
11:00
